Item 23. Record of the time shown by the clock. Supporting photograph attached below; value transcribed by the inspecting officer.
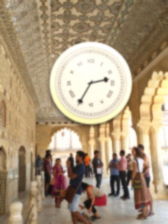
2:35
